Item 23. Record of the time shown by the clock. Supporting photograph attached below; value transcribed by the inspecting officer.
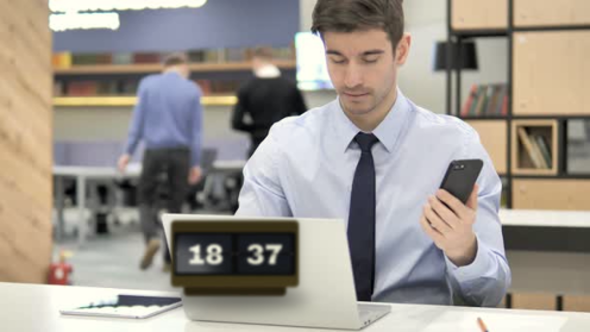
18:37
